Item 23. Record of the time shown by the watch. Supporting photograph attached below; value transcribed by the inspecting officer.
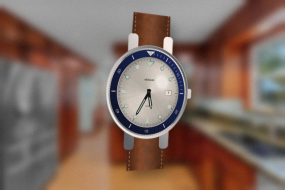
5:35
